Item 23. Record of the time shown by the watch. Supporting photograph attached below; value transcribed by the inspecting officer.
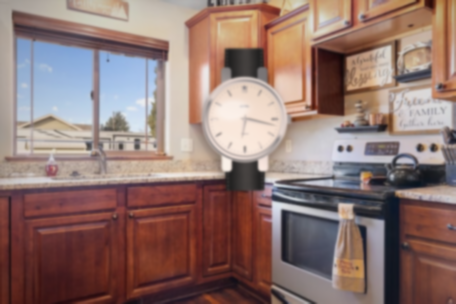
6:17
